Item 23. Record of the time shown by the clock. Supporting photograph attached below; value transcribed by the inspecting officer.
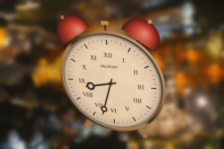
8:33
